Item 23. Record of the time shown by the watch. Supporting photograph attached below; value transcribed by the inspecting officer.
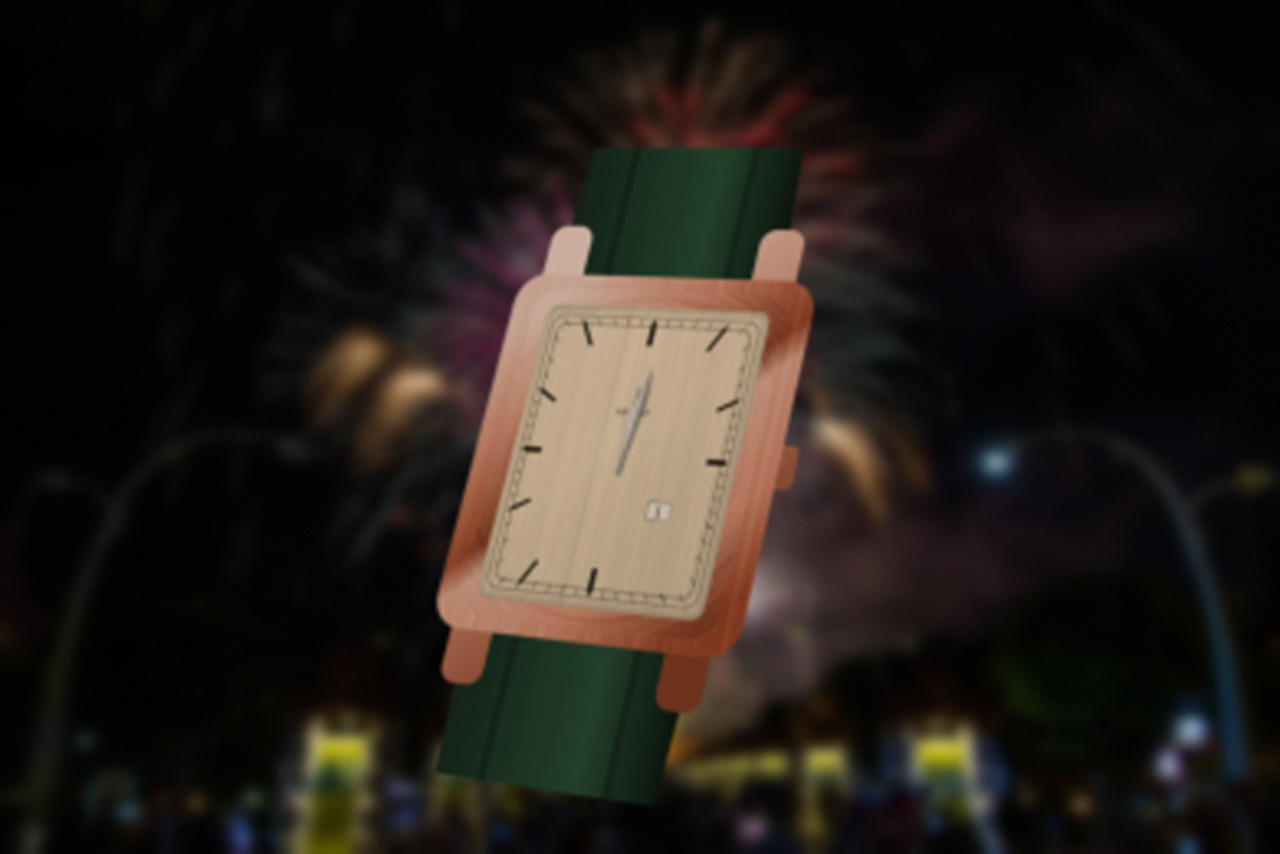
12:01
